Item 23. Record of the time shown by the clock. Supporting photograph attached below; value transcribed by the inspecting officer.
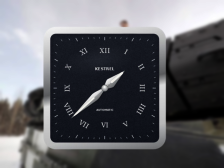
1:38
